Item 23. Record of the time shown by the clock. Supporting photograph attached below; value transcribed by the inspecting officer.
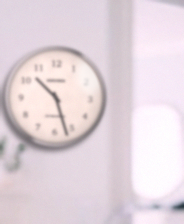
10:27
